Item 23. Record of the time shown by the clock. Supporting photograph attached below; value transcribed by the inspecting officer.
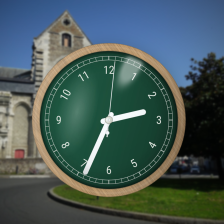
2:34:01
